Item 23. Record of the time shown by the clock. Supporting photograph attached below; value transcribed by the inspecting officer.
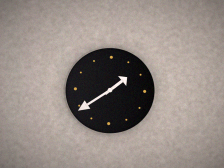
1:39
